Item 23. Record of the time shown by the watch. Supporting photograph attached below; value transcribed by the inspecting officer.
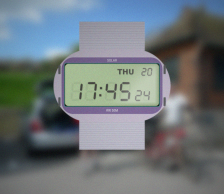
17:45:24
